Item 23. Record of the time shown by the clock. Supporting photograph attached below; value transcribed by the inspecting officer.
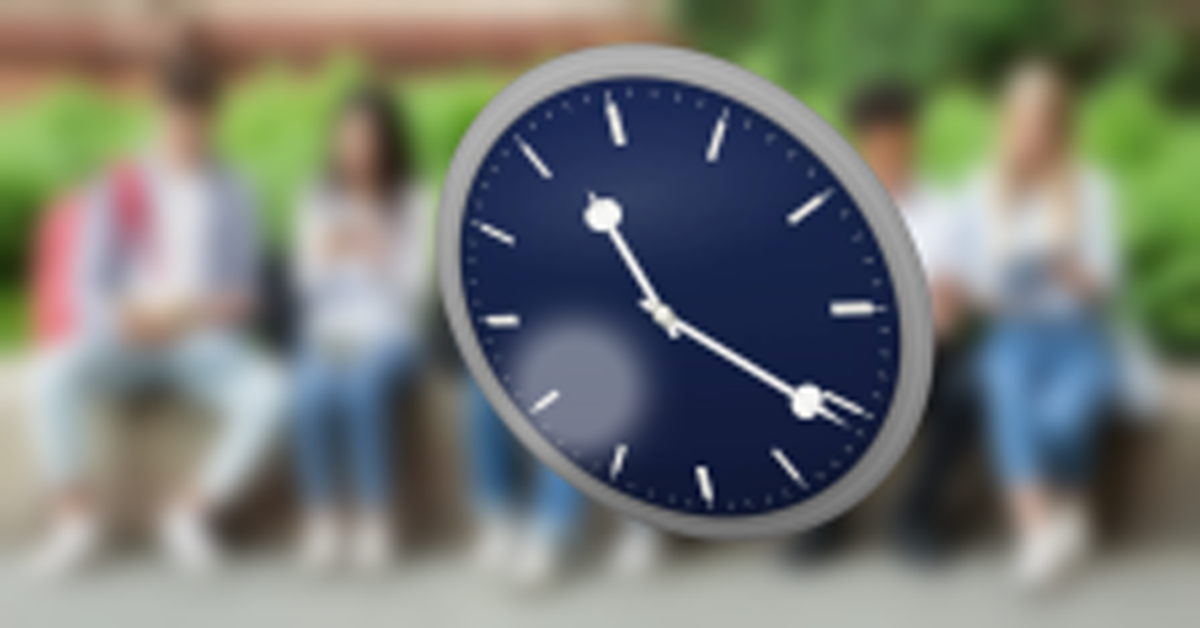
11:21
